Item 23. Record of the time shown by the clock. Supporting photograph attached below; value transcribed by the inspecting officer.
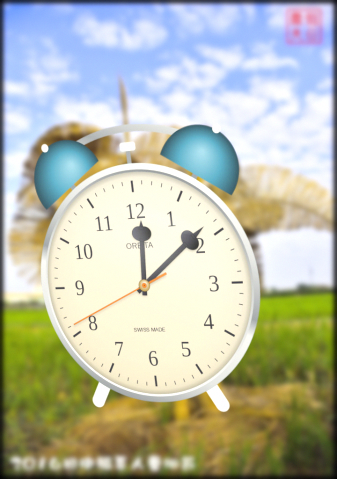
12:08:41
